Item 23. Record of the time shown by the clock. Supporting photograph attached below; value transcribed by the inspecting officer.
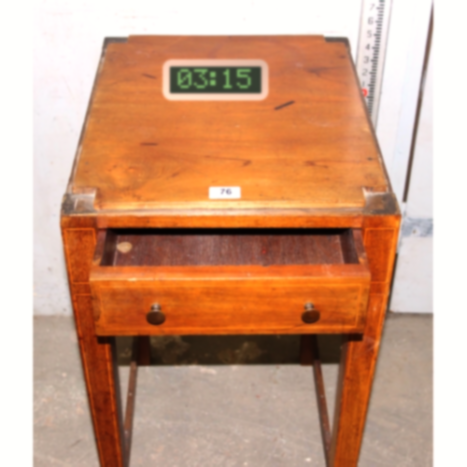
3:15
